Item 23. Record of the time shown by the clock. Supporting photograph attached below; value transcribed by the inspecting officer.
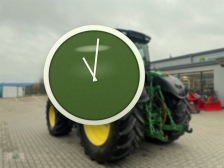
11:01
